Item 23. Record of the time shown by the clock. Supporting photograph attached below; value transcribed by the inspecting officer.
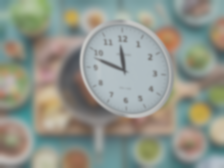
11:48
